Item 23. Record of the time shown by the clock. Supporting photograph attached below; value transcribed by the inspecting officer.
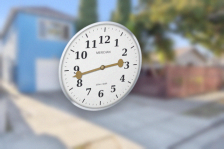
2:43
